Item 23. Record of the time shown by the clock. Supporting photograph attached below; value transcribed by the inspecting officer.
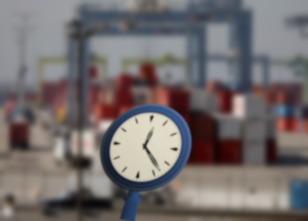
12:23
